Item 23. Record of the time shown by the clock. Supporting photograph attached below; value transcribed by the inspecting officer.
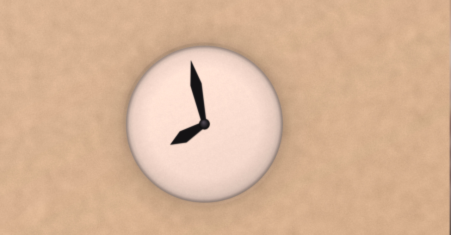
7:58
